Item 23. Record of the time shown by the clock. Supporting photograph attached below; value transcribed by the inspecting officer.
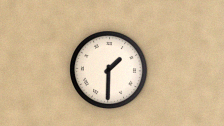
1:30
